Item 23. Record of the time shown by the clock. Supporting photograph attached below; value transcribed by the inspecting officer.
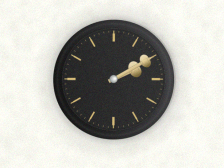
2:10
